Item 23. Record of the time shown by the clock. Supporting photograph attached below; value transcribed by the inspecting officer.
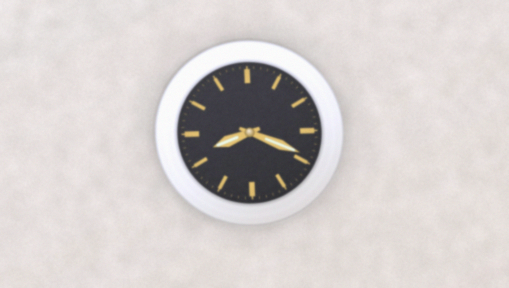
8:19
